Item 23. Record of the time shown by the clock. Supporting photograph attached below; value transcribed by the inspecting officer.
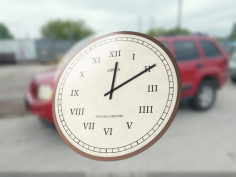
12:10
